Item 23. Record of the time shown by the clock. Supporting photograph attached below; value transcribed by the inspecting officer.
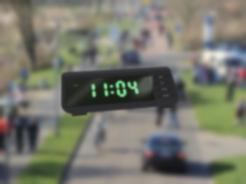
11:04
